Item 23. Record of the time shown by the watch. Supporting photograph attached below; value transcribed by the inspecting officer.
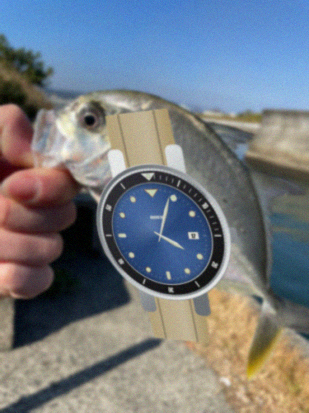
4:04
